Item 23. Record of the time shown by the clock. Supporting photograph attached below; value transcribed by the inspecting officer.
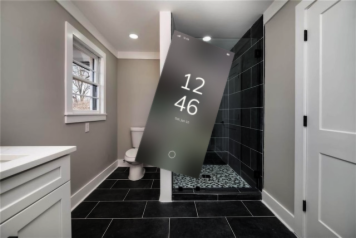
12:46
